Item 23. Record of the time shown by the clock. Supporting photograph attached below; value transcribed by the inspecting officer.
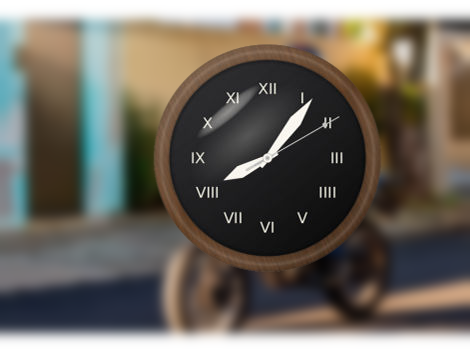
8:06:10
